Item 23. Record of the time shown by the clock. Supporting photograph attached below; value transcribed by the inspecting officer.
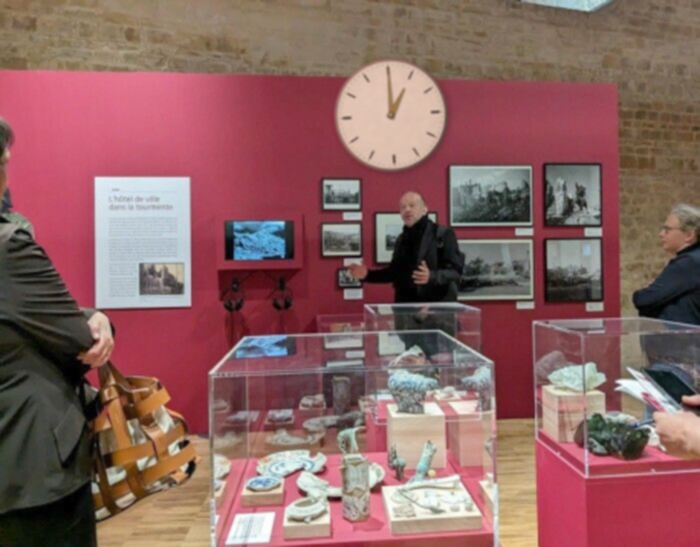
1:00
